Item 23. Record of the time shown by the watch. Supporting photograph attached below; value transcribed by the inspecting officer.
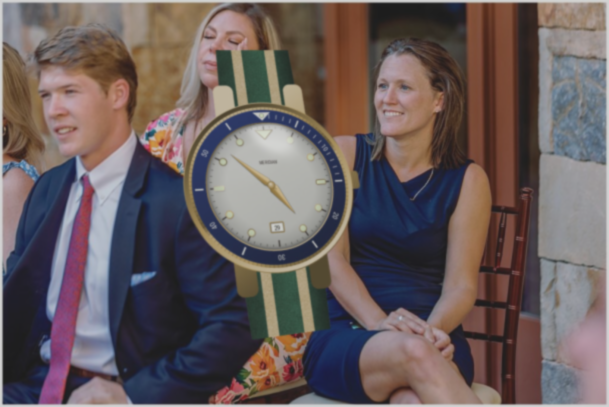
4:52
